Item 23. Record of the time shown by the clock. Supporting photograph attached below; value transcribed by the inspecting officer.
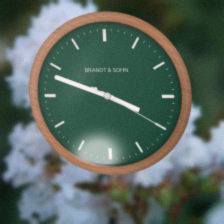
3:48:20
